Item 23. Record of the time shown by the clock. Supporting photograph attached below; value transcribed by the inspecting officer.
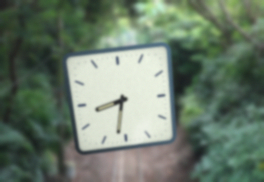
8:32
